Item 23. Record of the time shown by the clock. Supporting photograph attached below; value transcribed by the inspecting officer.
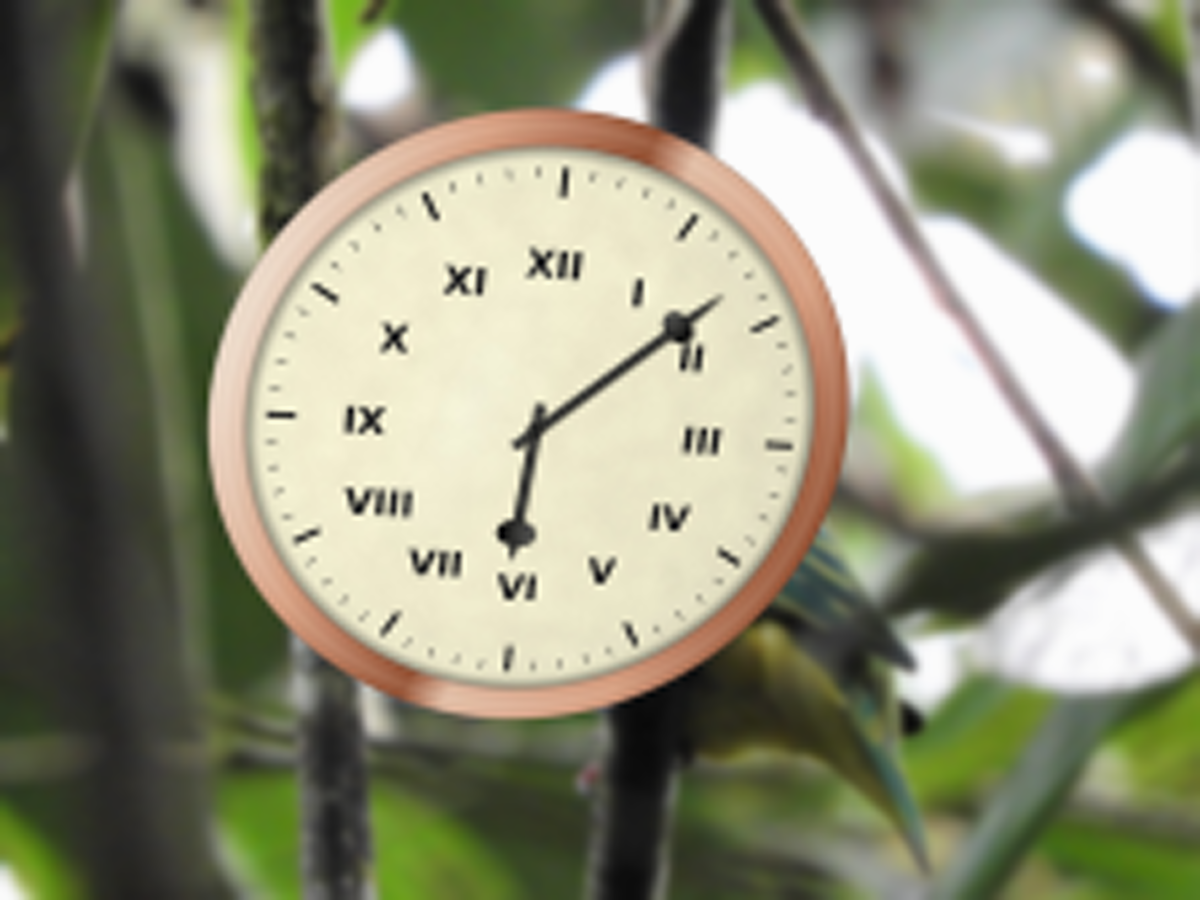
6:08
